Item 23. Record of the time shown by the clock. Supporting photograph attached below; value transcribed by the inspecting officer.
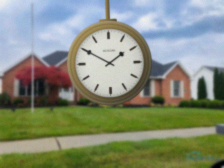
1:50
